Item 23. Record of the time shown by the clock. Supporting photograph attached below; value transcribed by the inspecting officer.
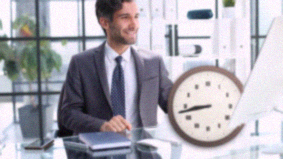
8:43
